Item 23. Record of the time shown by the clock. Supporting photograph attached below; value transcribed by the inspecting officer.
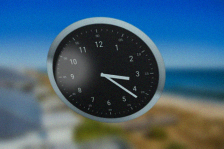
3:22
